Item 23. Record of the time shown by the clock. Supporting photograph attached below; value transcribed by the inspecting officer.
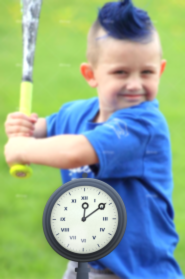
12:09
